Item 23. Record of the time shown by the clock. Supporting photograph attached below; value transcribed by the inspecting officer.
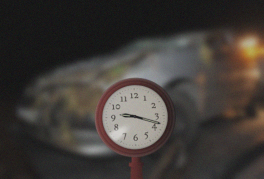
9:18
